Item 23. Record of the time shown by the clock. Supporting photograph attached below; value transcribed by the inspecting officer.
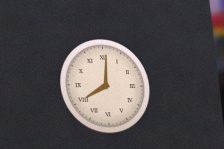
8:01
